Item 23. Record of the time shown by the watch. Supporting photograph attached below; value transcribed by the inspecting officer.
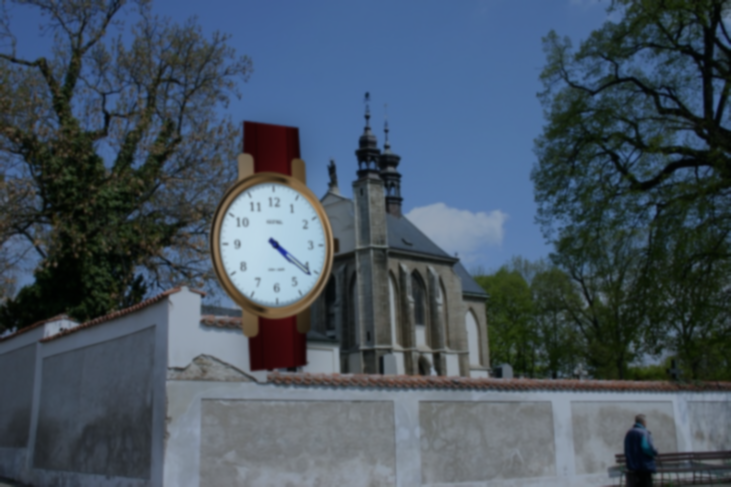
4:21
